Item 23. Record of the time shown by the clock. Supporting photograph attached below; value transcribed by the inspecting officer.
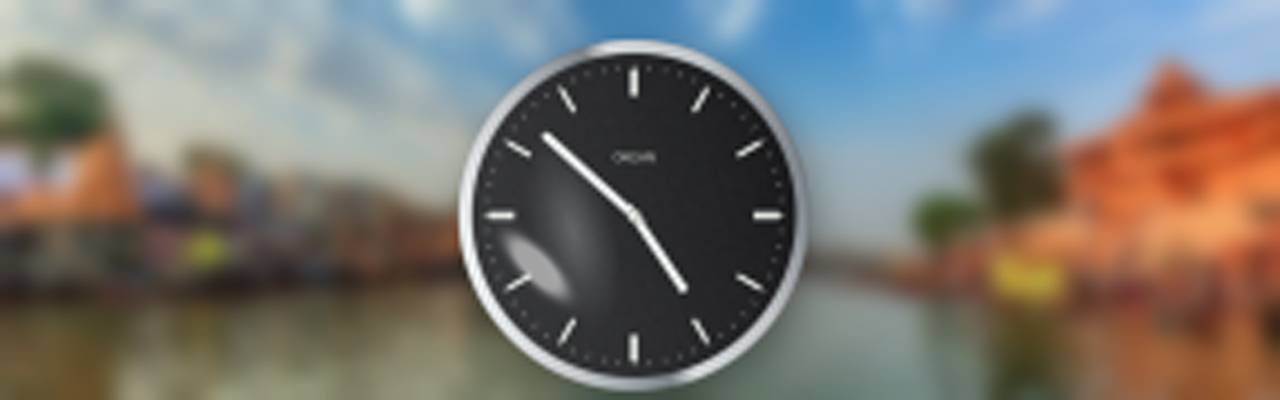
4:52
